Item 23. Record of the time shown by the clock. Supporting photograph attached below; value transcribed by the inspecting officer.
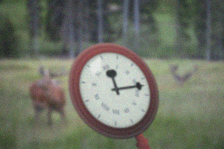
12:17
